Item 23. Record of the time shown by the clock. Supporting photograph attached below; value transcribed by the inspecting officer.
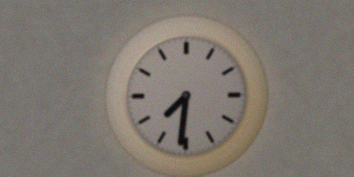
7:31
